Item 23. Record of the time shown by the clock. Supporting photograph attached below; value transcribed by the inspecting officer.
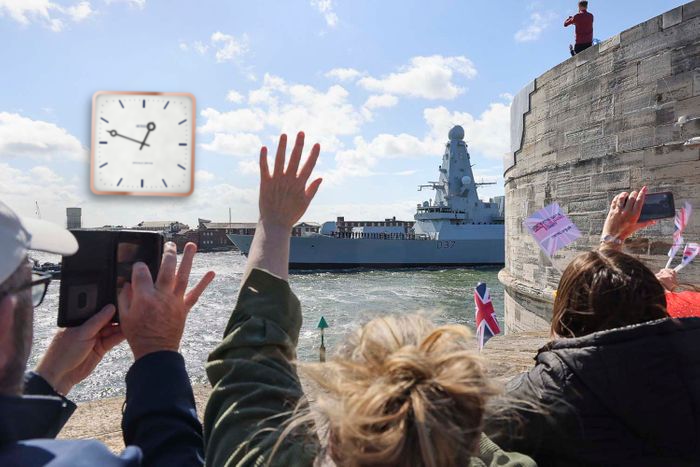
12:48
